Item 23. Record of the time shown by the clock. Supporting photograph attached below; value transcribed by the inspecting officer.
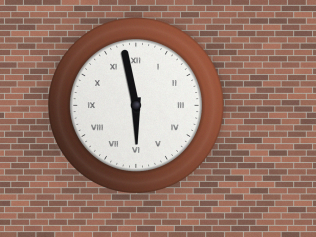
5:58
